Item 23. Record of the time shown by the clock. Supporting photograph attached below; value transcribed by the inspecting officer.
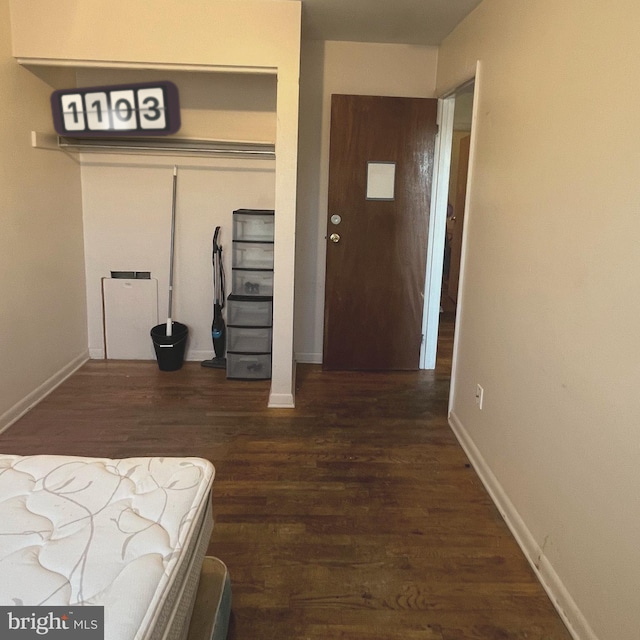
11:03
